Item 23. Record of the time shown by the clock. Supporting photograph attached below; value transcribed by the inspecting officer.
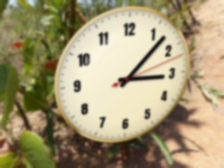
3:07:12
